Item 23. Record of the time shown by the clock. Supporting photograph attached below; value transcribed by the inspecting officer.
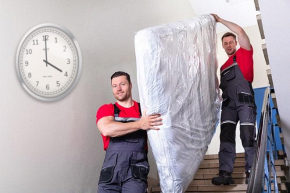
4:00
